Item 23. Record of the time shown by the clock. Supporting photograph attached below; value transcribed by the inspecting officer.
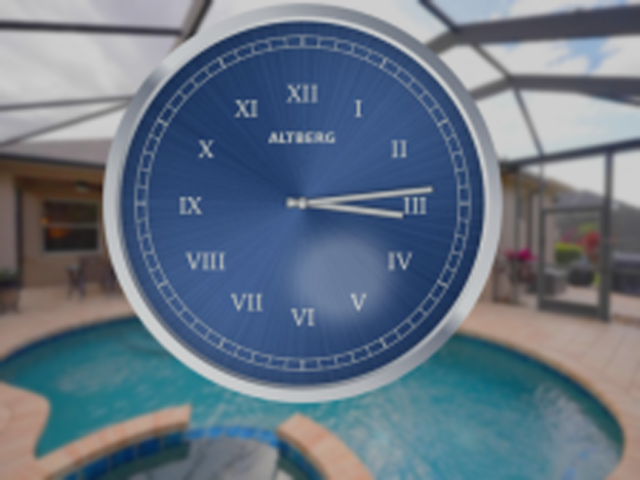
3:14
